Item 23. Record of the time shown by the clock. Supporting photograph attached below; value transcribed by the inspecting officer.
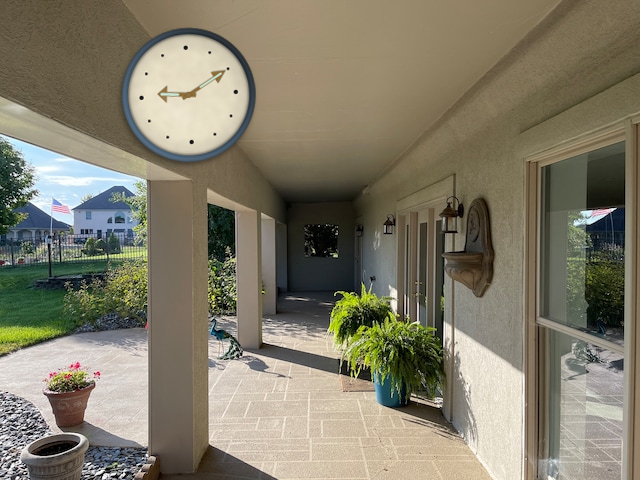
9:10
